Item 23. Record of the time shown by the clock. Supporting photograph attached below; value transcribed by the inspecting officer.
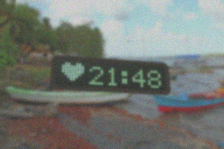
21:48
